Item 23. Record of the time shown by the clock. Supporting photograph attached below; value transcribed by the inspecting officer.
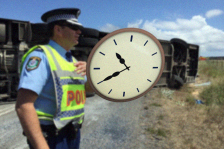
10:40
